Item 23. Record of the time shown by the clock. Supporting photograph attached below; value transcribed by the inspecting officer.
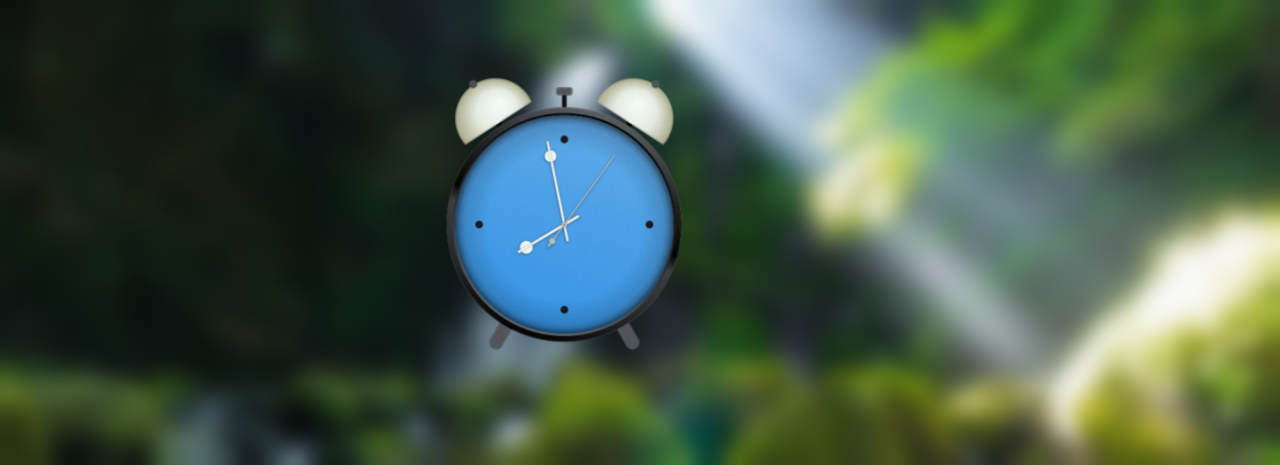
7:58:06
